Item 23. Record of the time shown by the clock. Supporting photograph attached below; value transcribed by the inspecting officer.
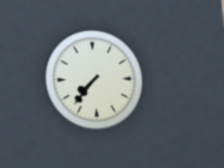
7:37
